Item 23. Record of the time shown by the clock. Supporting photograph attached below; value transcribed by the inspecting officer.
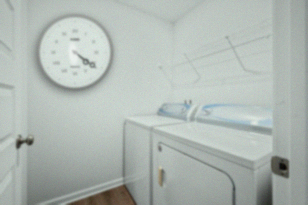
4:21
